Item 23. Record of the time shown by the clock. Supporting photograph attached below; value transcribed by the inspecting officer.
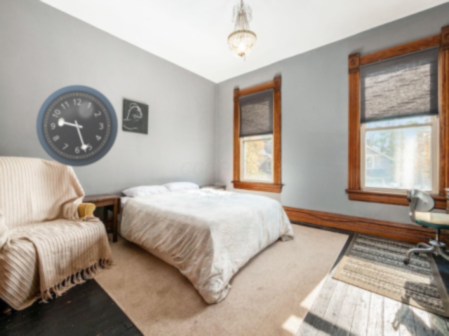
9:27
